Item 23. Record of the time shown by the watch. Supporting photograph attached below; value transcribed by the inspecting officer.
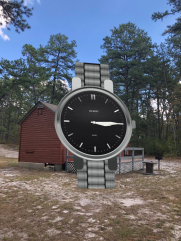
3:15
